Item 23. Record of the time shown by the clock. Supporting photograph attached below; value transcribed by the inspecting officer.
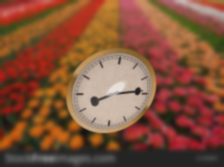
8:14
